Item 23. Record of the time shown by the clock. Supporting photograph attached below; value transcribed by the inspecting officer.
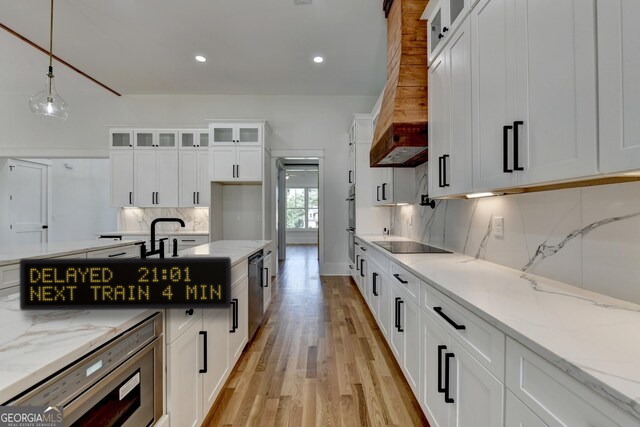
21:01
